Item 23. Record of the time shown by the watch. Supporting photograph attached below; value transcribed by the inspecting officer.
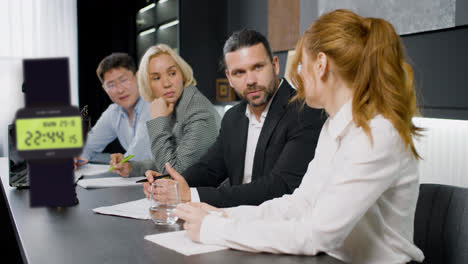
22:44
